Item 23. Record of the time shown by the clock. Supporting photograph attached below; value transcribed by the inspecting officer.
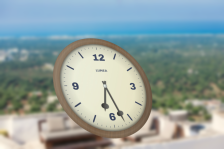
6:27
